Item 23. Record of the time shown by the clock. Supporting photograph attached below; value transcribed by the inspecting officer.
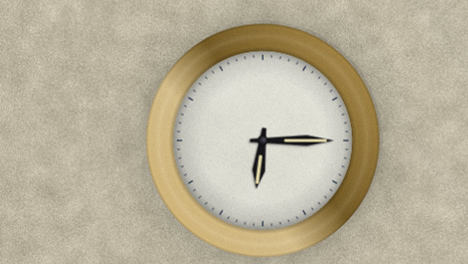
6:15
